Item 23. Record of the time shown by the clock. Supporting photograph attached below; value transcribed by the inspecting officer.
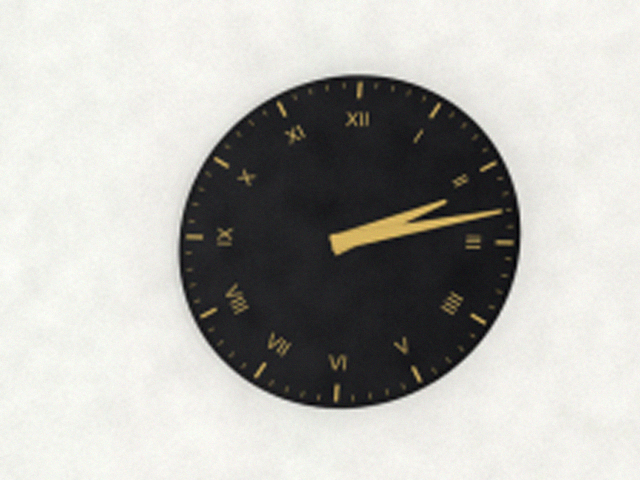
2:13
